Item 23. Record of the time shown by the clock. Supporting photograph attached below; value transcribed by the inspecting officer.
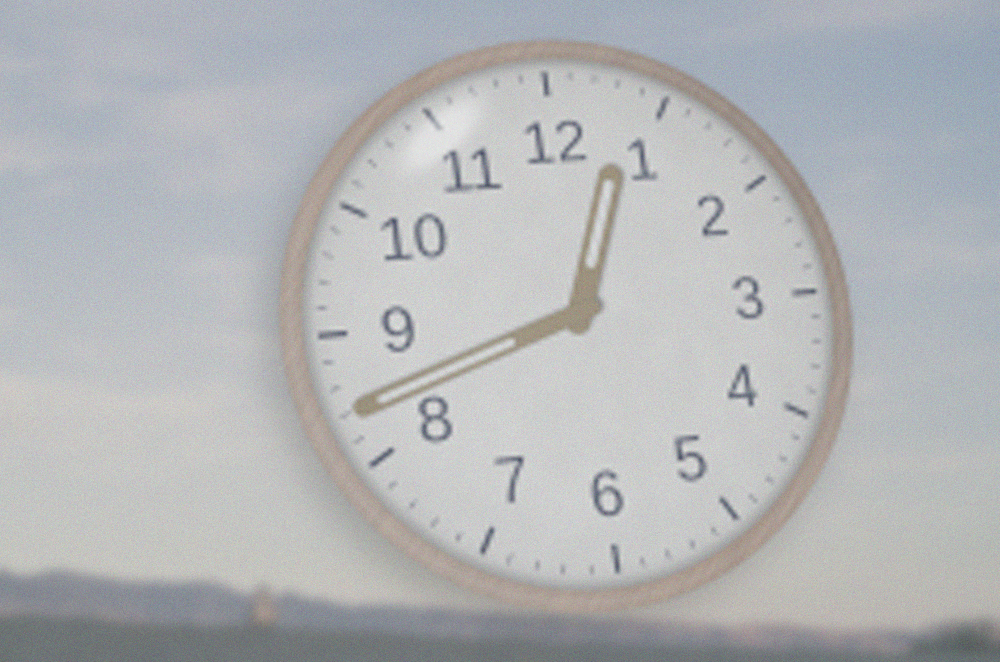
12:42
